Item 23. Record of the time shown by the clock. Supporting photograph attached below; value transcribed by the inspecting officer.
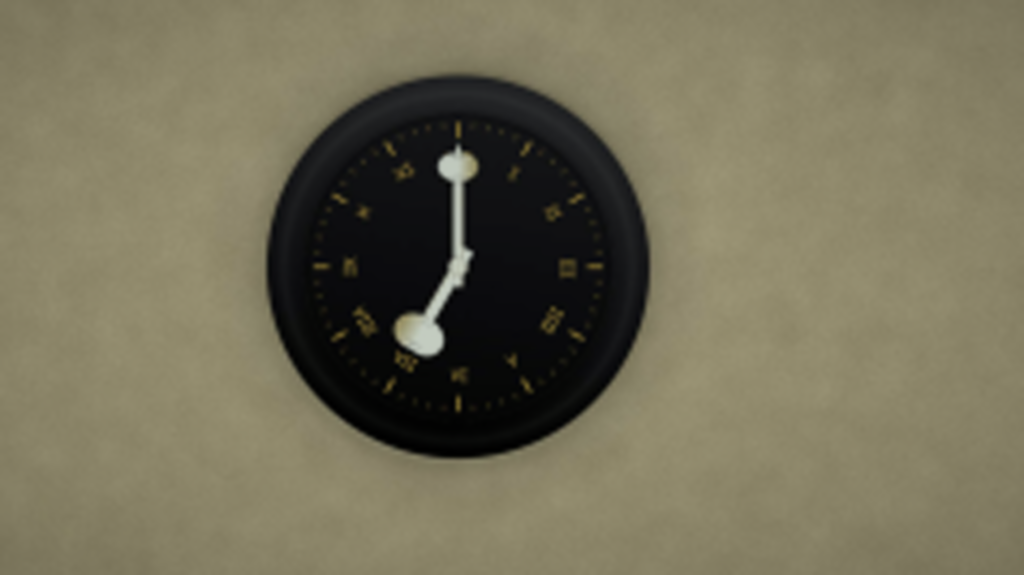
7:00
